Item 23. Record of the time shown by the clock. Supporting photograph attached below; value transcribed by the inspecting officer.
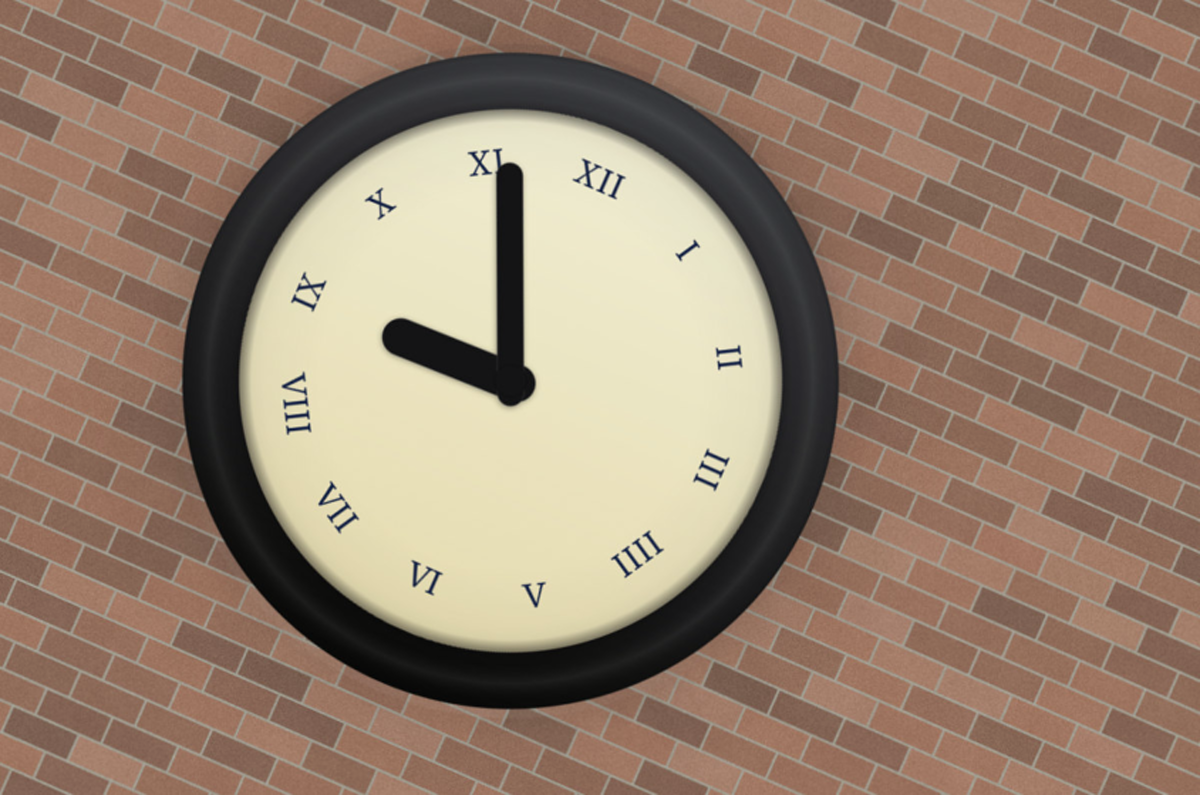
8:56
